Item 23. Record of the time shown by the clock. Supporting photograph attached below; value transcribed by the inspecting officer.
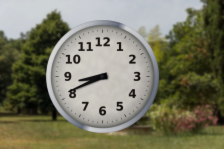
8:41
